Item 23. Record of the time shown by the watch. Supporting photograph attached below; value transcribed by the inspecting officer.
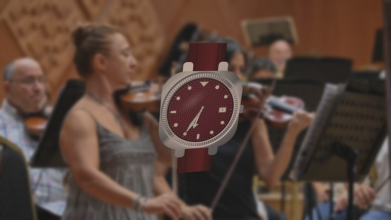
6:35
